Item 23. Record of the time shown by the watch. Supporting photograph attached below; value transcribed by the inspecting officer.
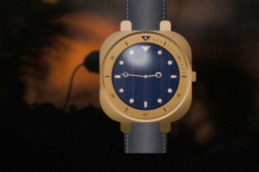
2:46
